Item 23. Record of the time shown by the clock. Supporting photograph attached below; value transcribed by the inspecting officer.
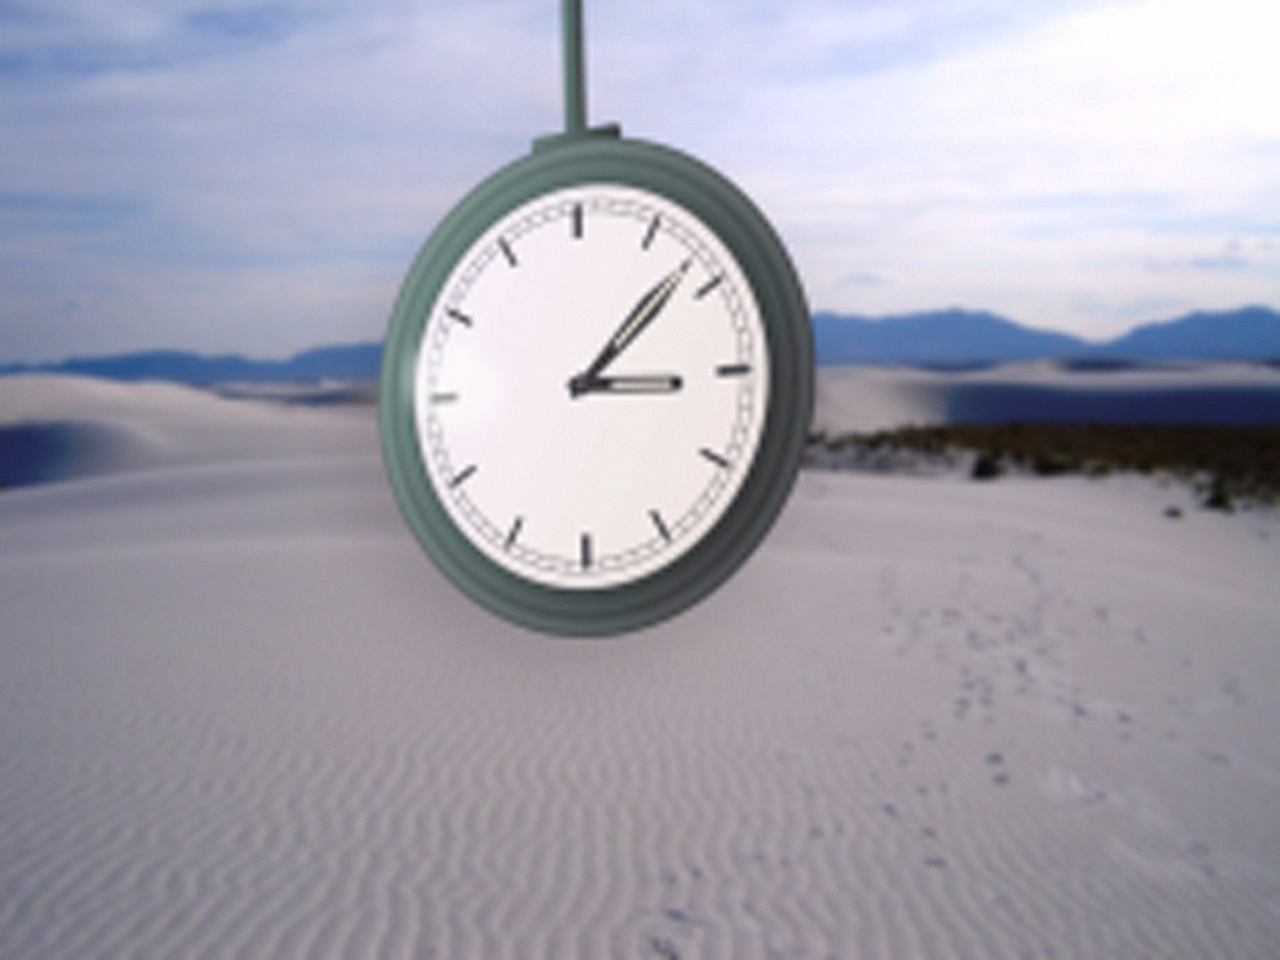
3:08
